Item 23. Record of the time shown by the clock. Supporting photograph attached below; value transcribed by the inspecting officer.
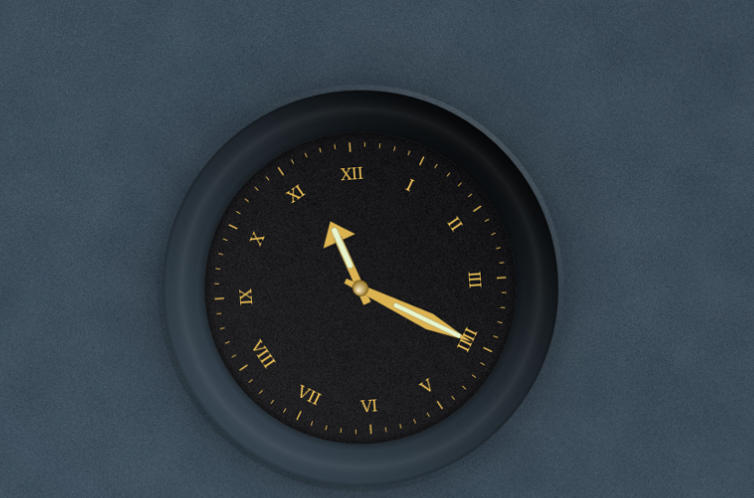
11:20
